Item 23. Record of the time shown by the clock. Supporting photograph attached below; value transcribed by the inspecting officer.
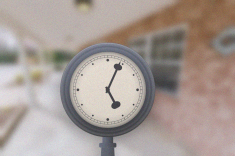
5:04
